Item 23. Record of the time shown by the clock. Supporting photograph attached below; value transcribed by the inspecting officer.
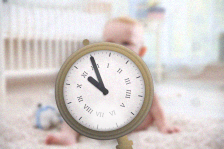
11:00
